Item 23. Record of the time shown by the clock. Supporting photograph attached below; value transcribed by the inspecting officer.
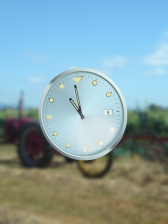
10:59
